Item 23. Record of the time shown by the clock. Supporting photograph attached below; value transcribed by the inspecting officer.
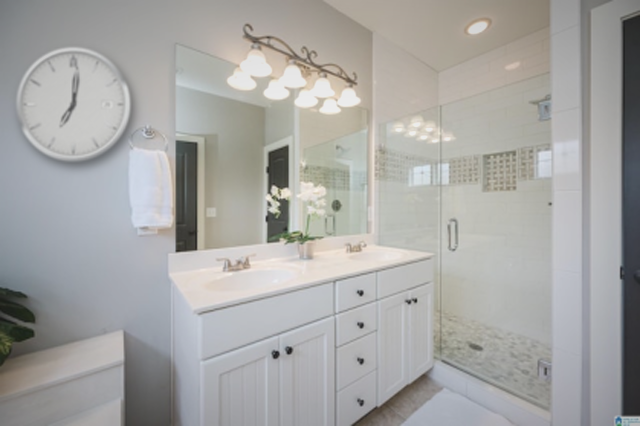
7:01
